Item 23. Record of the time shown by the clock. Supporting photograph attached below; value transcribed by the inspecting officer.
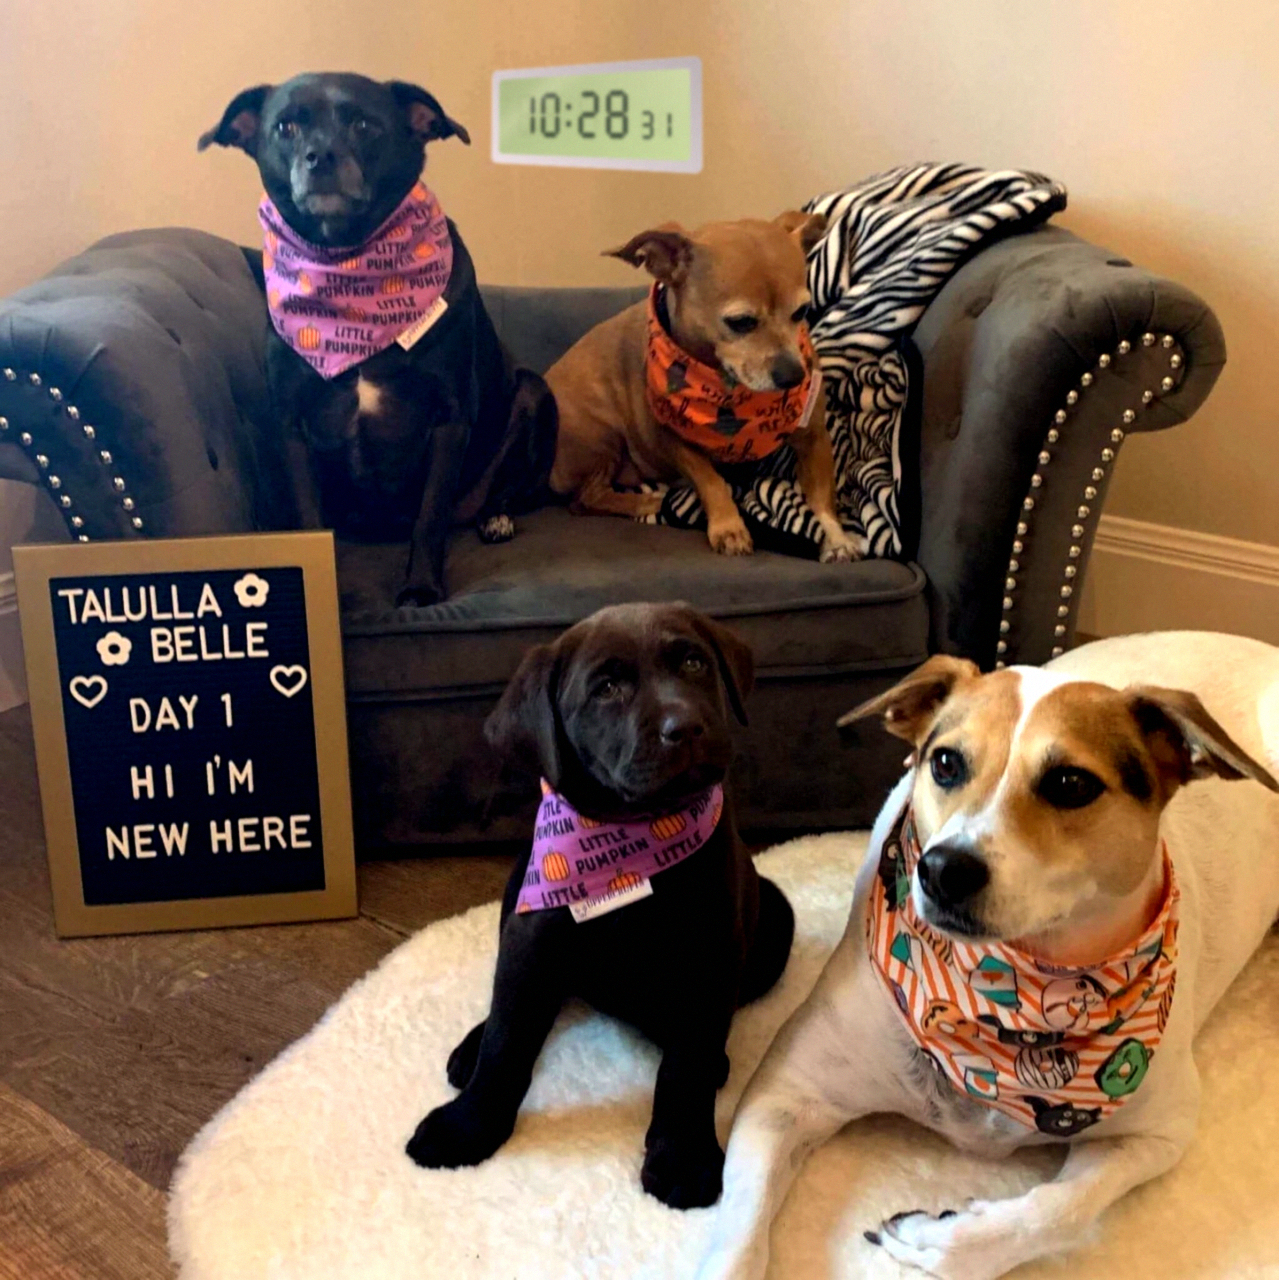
10:28:31
